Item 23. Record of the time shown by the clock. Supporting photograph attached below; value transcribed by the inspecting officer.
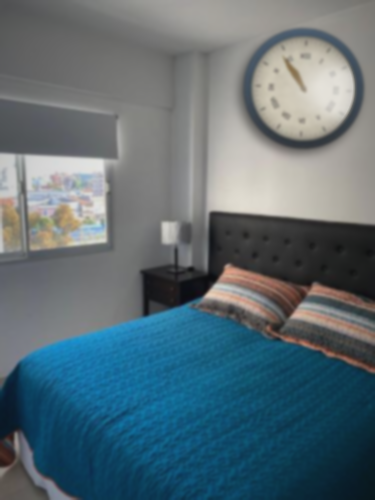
10:54
